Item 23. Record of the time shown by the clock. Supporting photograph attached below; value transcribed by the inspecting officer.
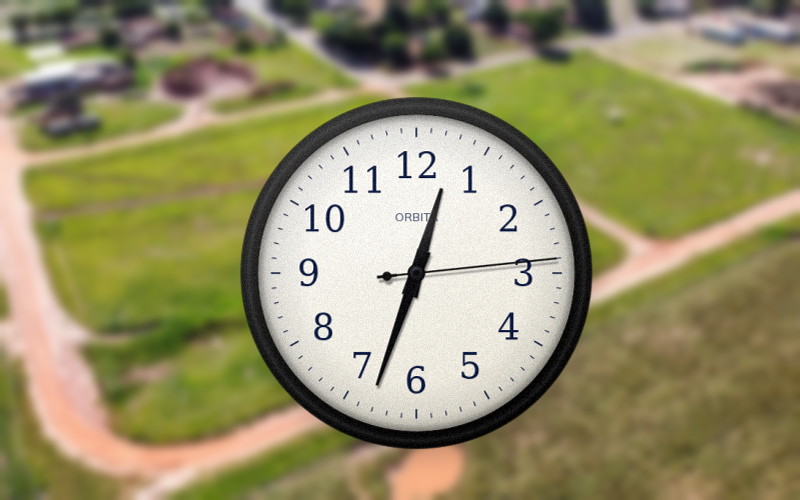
12:33:14
